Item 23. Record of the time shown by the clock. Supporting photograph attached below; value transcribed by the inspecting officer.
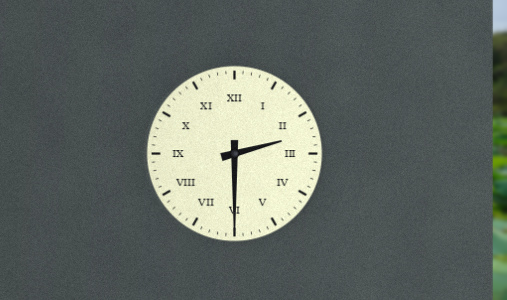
2:30
